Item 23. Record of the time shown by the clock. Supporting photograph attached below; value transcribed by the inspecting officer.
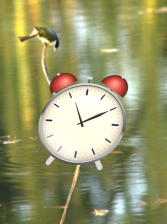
11:10
